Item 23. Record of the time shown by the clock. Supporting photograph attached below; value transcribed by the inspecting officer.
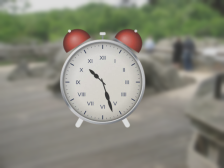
10:27
